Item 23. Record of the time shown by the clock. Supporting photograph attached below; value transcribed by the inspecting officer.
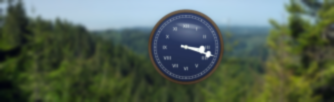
3:18
